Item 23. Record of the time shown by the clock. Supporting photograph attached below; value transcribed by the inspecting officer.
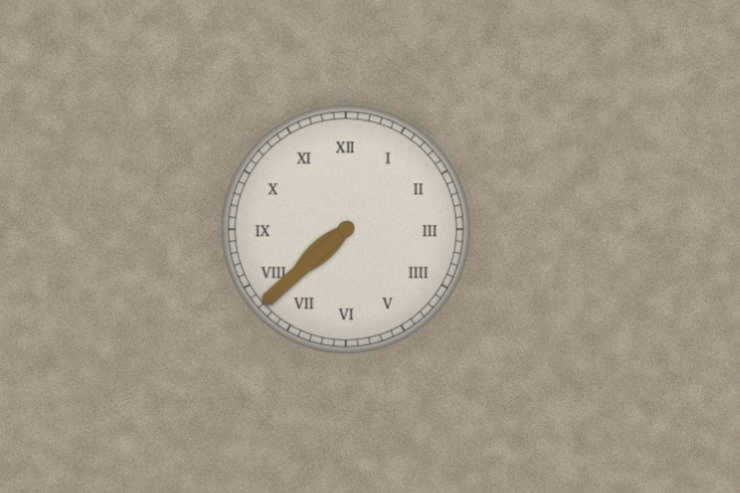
7:38
